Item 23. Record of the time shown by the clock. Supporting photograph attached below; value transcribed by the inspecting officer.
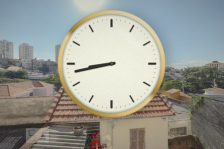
8:43
